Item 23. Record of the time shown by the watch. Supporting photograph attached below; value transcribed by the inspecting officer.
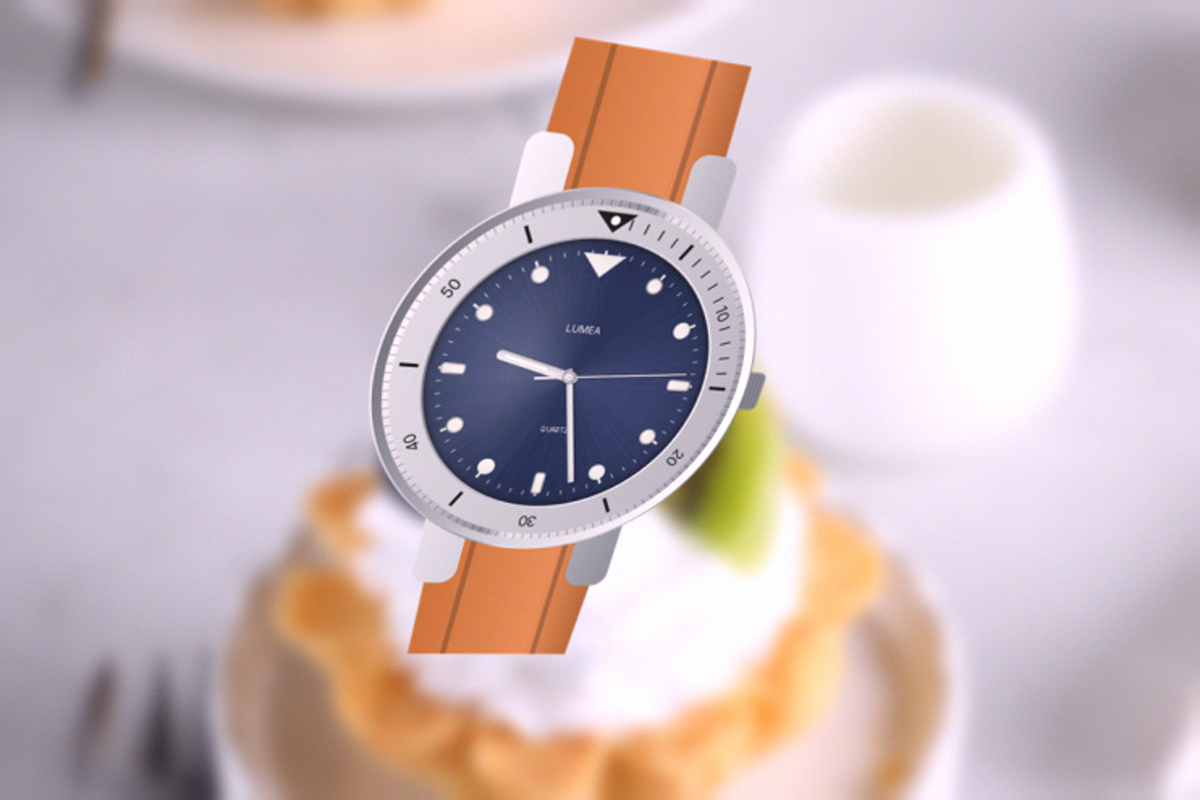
9:27:14
